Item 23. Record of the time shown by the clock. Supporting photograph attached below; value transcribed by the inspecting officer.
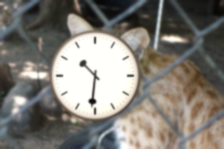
10:31
